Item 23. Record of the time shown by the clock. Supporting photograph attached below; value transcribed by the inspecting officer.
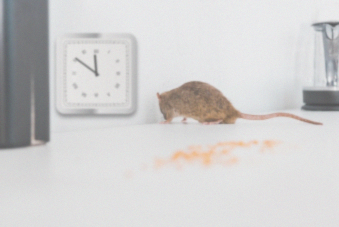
11:51
